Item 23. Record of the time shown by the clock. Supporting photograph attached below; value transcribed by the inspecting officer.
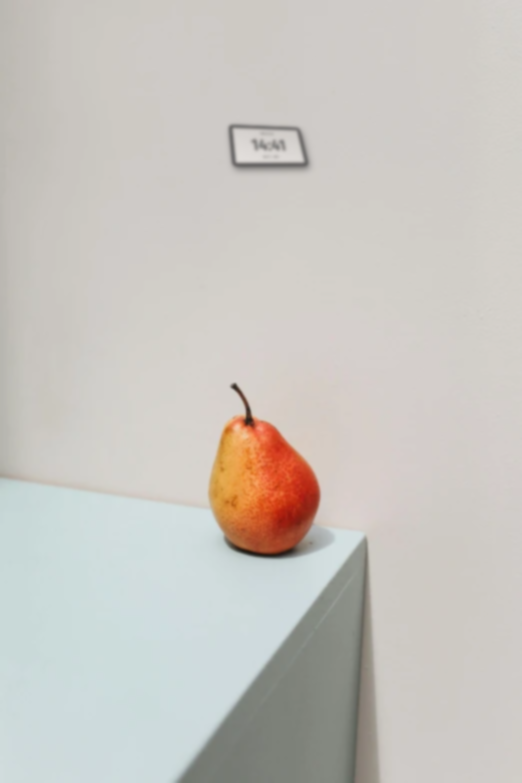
14:41
